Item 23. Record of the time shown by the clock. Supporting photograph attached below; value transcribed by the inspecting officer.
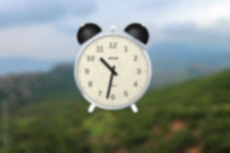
10:32
